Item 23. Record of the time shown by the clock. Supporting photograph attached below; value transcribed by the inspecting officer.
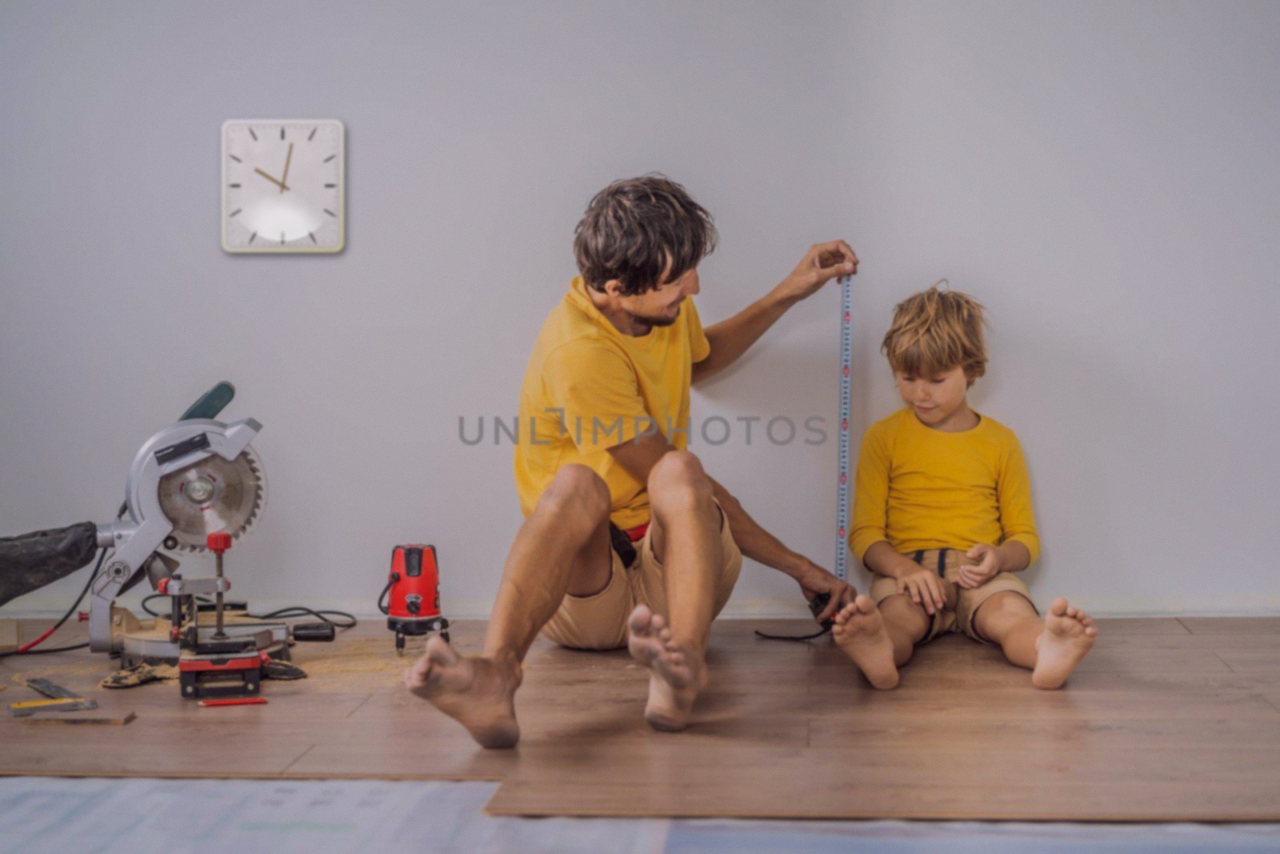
10:02
